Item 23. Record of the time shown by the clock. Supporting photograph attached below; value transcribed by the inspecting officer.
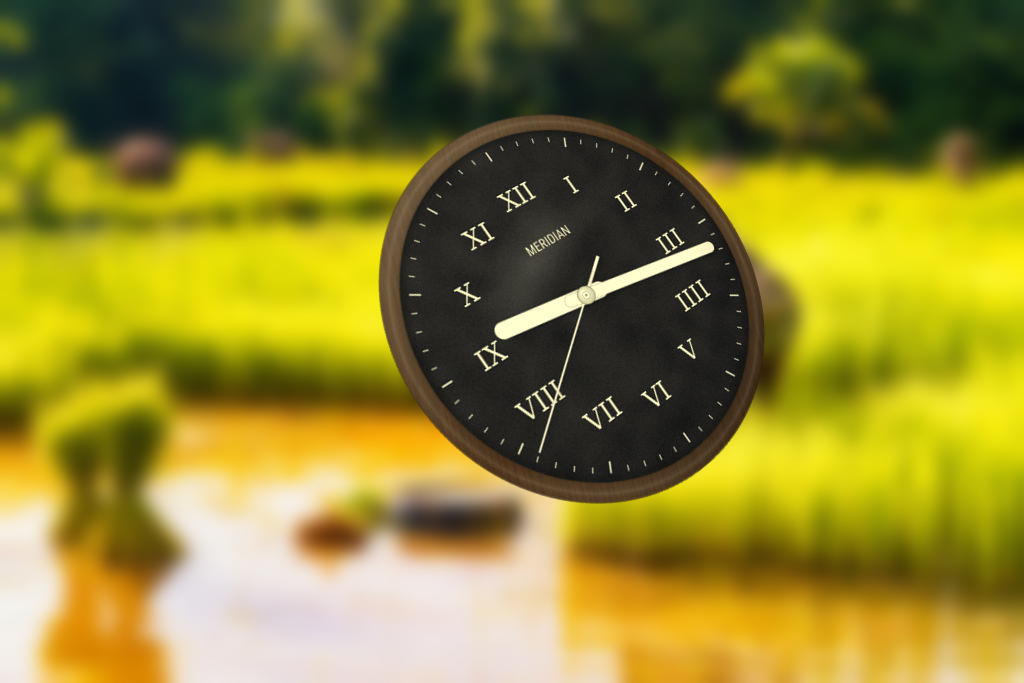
9:16:39
